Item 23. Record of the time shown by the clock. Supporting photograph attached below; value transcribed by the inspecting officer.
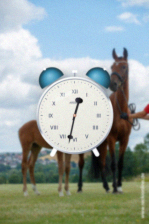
12:32
